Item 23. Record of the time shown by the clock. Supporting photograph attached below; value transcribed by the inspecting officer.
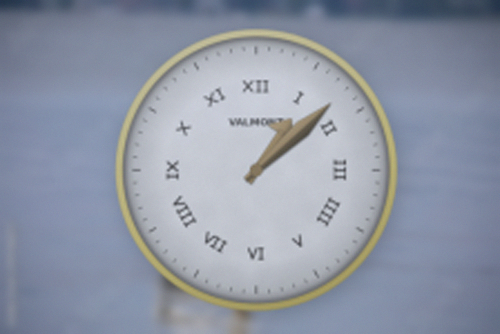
1:08
